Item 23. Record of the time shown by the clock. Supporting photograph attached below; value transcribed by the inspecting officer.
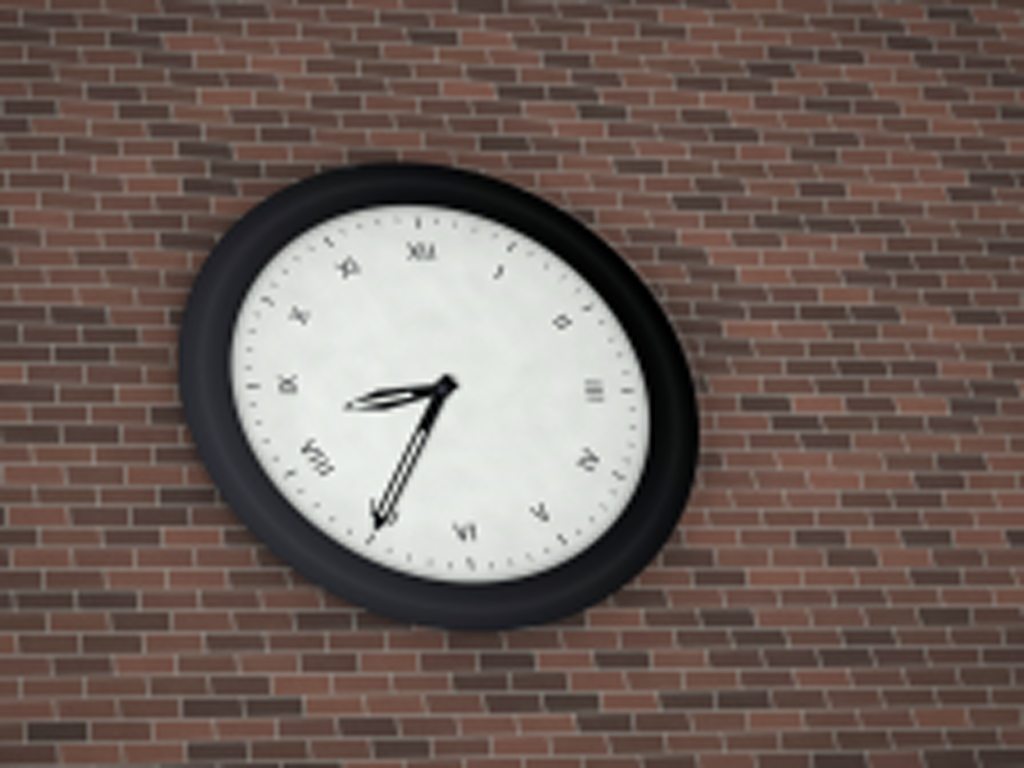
8:35
